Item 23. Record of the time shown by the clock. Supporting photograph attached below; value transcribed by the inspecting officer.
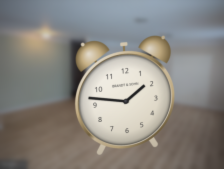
1:47
